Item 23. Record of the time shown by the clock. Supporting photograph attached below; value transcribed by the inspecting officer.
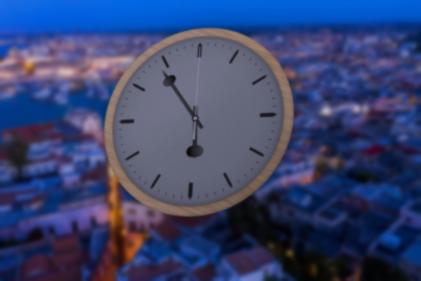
5:54:00
